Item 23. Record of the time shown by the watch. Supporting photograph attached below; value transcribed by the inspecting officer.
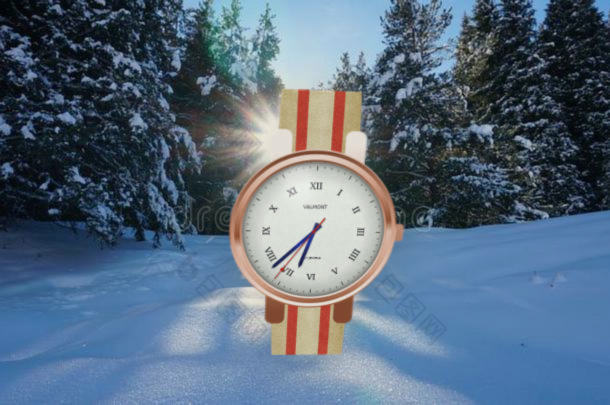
6:37:36
